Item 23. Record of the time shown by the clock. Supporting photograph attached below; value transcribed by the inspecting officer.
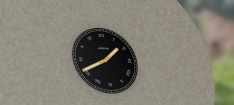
1:41
